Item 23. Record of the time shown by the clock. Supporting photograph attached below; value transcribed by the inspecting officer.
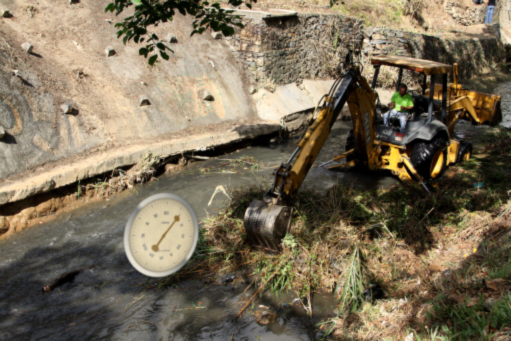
7:06
